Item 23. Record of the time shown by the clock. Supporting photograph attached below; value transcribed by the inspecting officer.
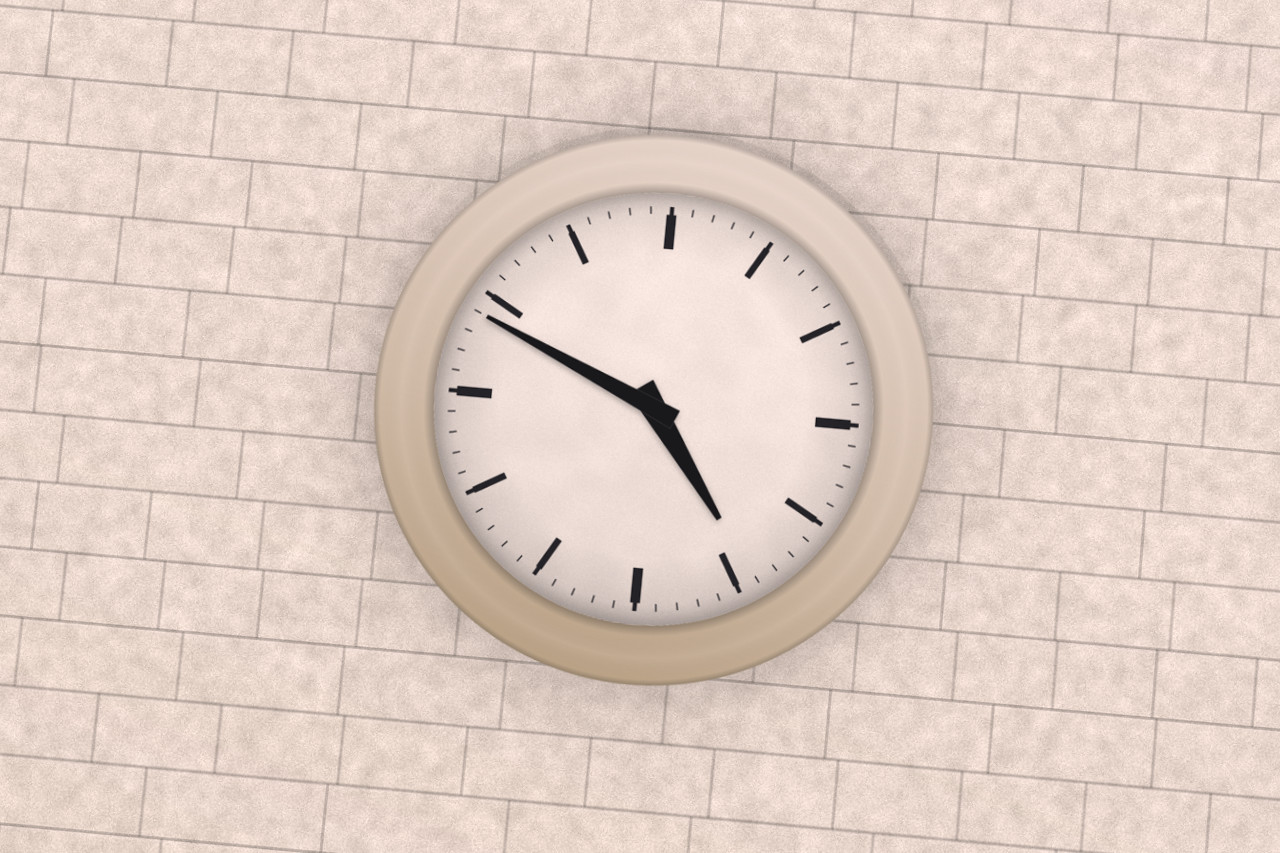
4:49
